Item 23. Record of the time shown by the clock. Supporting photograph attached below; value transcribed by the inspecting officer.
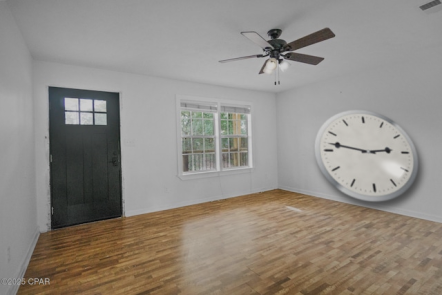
2:47
